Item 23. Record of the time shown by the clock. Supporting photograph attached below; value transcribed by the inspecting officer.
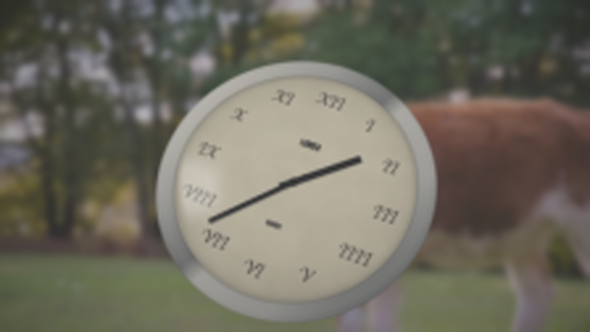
1:37
